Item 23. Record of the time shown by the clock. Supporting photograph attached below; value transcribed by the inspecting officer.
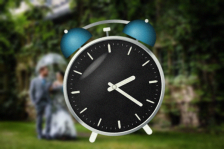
2:22
